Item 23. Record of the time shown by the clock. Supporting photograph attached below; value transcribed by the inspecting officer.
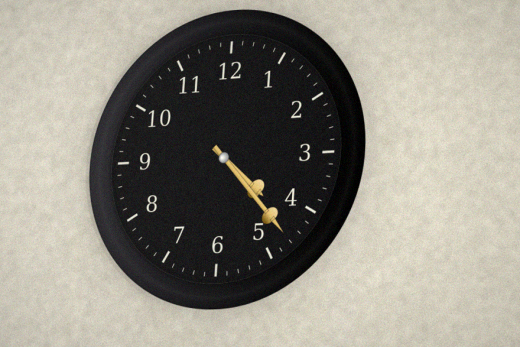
4:23
